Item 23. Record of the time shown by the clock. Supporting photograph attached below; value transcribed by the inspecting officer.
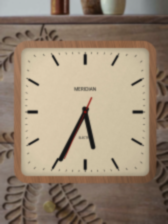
5:34:34
